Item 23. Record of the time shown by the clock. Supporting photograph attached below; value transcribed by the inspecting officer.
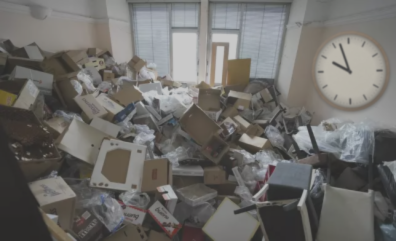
9:57
